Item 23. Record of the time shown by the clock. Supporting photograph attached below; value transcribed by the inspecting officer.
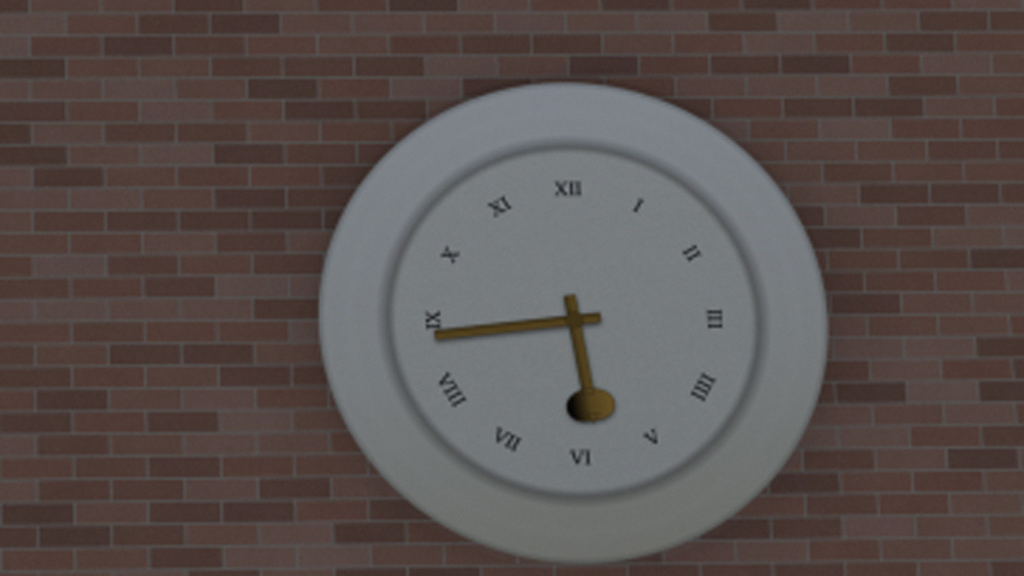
5:44
